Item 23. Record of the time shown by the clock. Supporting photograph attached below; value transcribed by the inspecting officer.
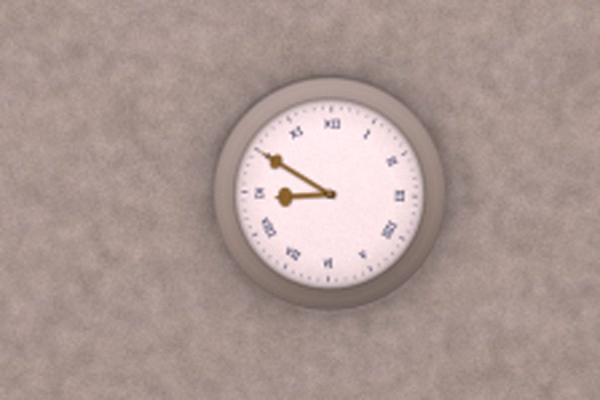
8:50
